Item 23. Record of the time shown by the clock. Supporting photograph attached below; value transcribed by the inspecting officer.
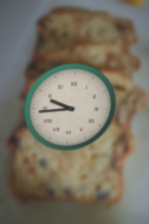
9:44
